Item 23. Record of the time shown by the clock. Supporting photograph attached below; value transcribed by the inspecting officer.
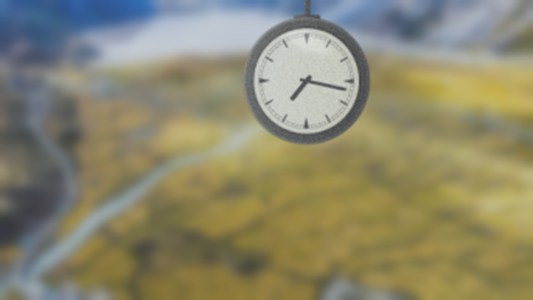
7:17
